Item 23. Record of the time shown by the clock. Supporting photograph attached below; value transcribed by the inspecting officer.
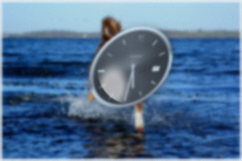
5:30
